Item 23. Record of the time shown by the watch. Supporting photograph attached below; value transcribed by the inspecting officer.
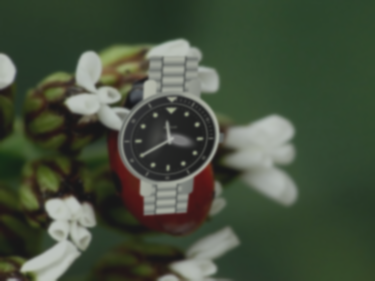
11:40
